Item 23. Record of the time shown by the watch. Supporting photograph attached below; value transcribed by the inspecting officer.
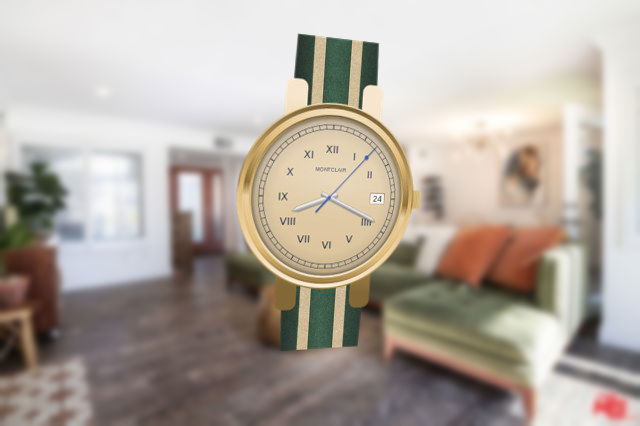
8:19:07
